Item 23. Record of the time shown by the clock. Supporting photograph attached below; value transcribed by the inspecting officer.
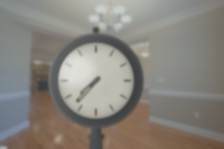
7:37
